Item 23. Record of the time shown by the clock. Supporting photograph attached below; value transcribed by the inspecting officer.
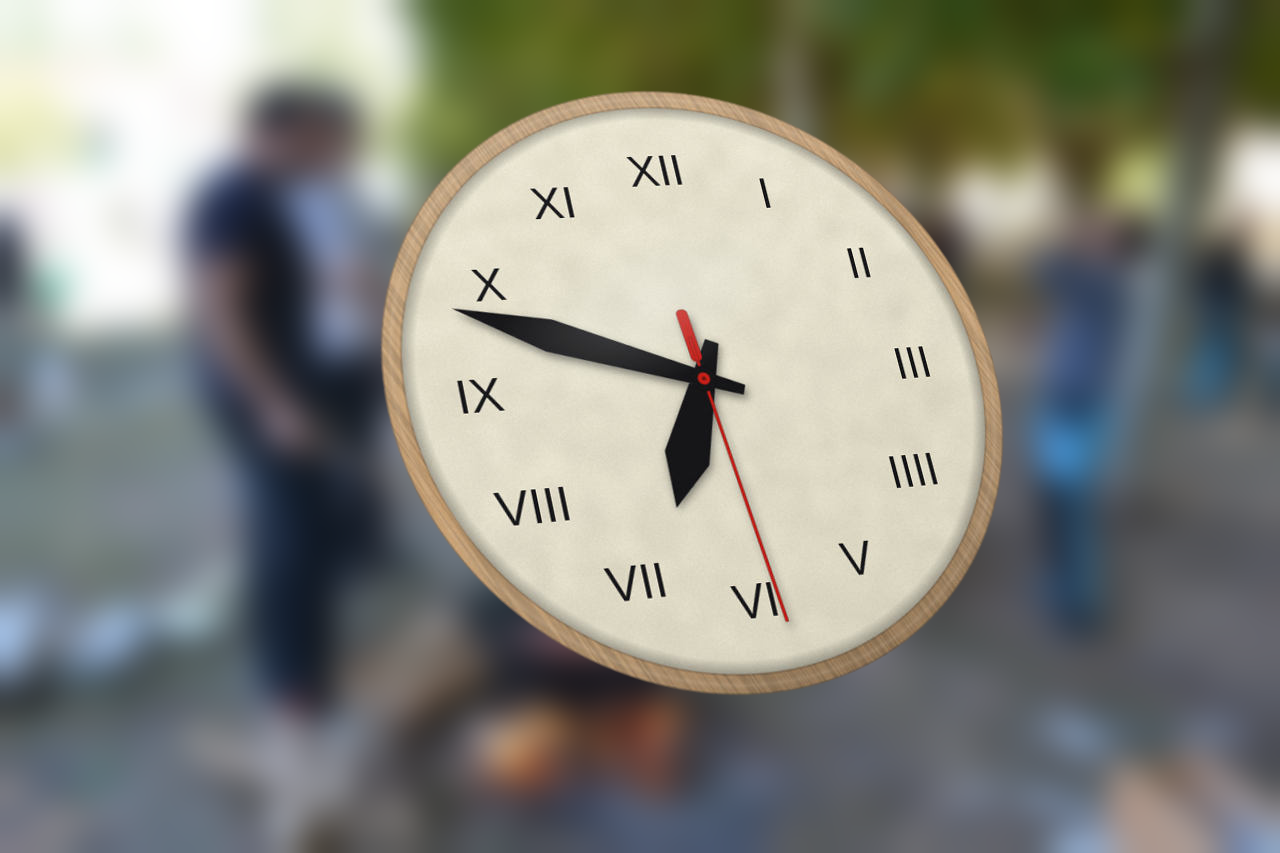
6:48:29
